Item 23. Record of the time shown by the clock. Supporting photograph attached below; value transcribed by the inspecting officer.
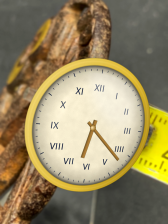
6:22
